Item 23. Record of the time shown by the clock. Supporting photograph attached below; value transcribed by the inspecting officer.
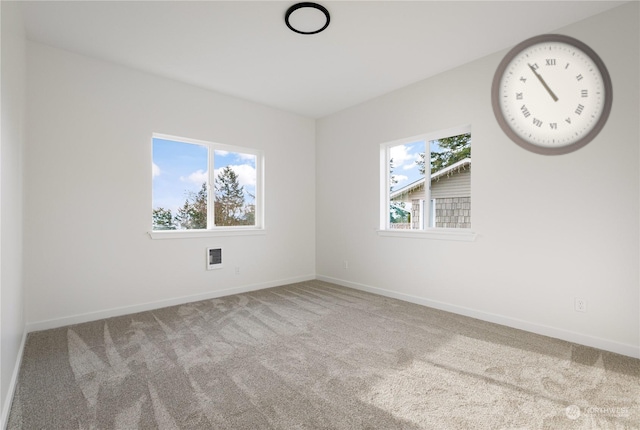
10:54
